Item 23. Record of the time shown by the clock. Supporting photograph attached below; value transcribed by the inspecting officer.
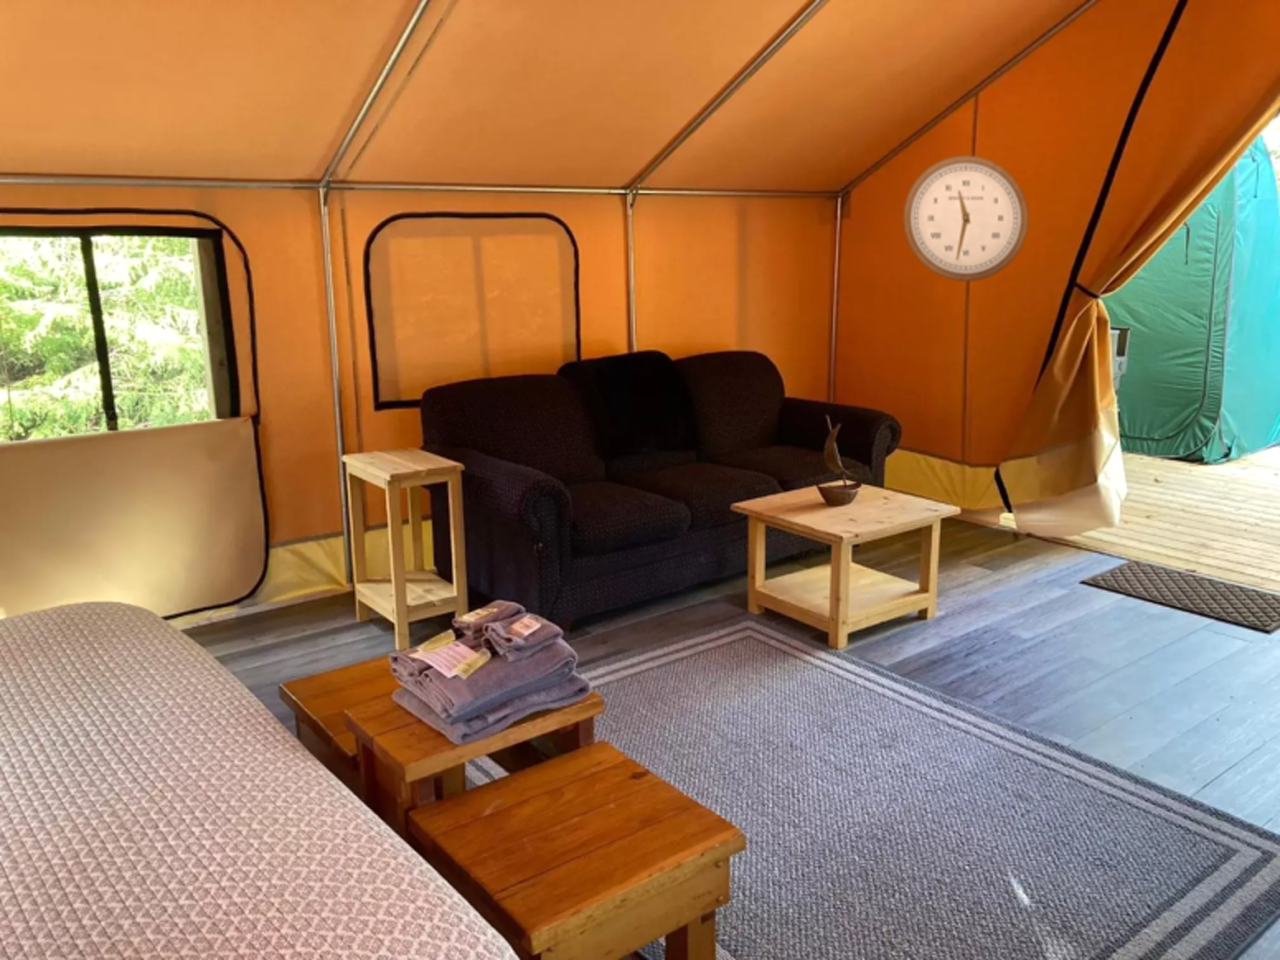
11:32
